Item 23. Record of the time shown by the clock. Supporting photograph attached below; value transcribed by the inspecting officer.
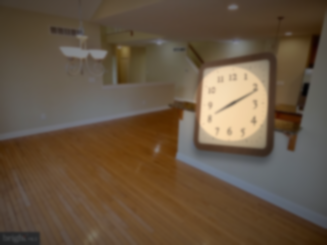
8:11
